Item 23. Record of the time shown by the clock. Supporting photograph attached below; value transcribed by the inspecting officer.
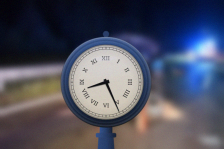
8:26
